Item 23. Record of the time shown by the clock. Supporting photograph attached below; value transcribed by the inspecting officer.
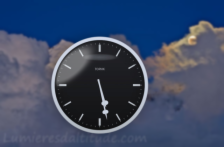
5:28
